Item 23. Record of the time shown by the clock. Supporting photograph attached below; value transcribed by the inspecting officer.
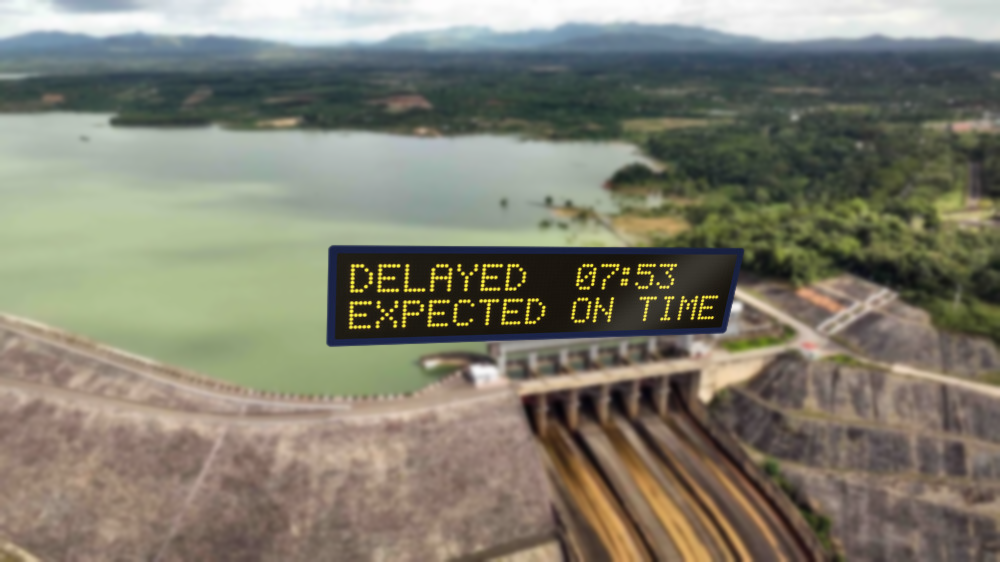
7:53
